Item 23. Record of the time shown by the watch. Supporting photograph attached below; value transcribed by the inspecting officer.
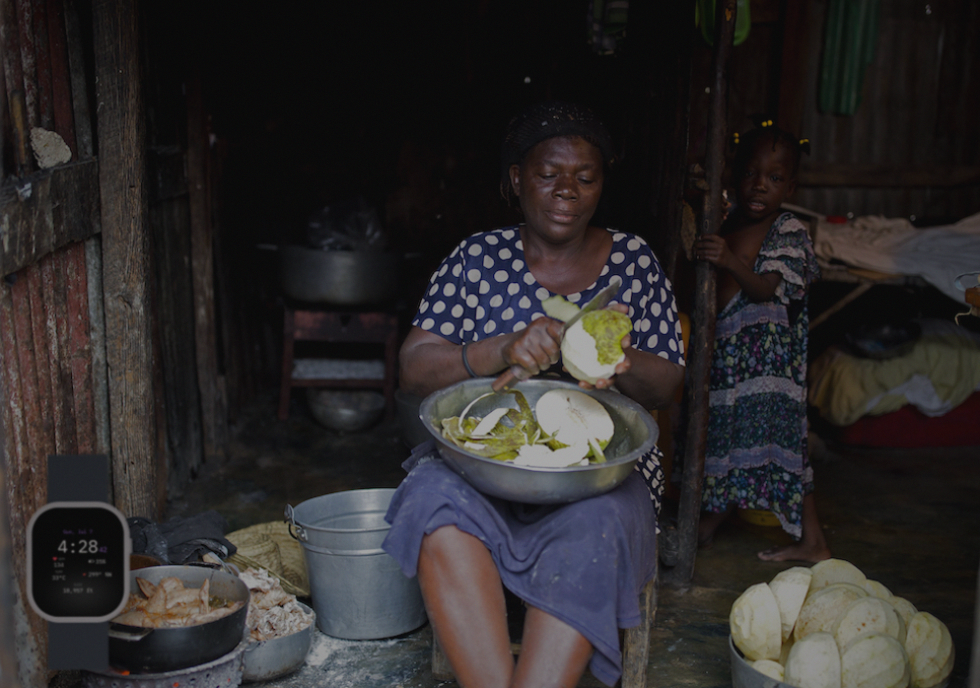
4:28
